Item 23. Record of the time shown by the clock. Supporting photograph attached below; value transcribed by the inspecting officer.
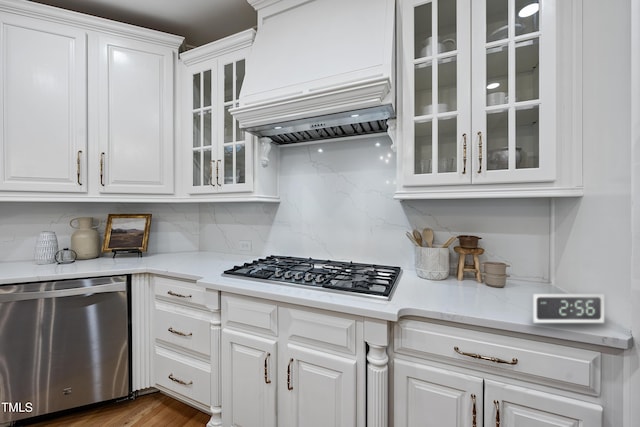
2:56
